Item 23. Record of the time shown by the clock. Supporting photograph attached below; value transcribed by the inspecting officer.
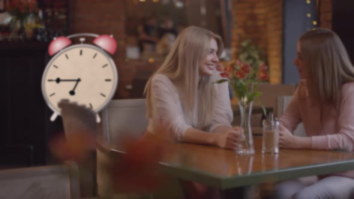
6:45
